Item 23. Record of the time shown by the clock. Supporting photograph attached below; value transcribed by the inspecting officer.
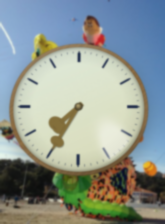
7:35
